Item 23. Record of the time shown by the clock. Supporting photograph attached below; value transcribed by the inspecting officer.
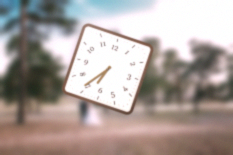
6:36
